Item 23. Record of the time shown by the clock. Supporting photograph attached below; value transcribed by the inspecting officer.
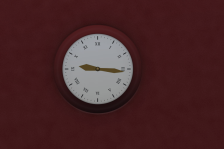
9:16
